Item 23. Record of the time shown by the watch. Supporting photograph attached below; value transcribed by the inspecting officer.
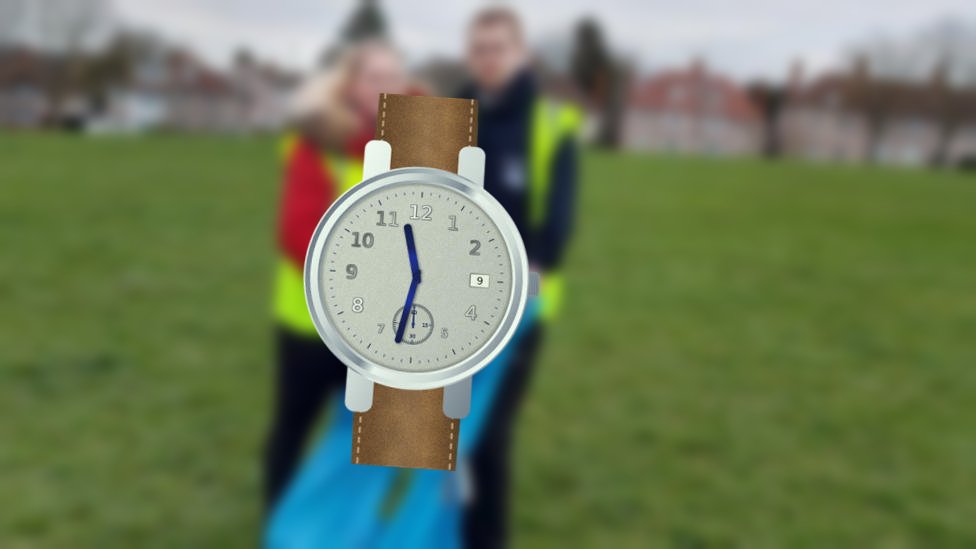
11:32
